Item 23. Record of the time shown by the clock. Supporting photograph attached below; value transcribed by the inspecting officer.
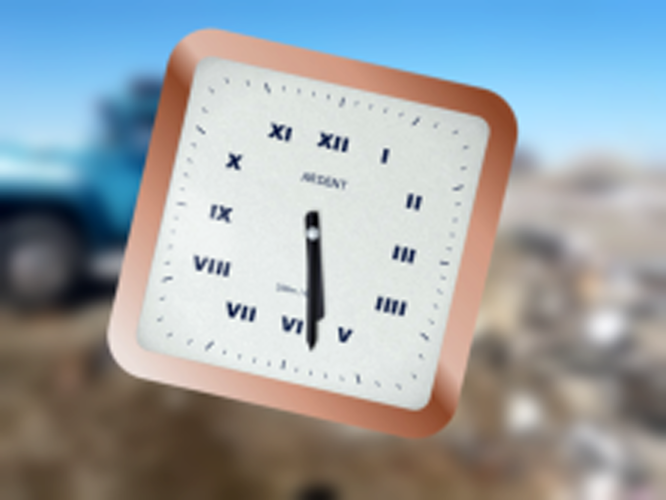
5:28
